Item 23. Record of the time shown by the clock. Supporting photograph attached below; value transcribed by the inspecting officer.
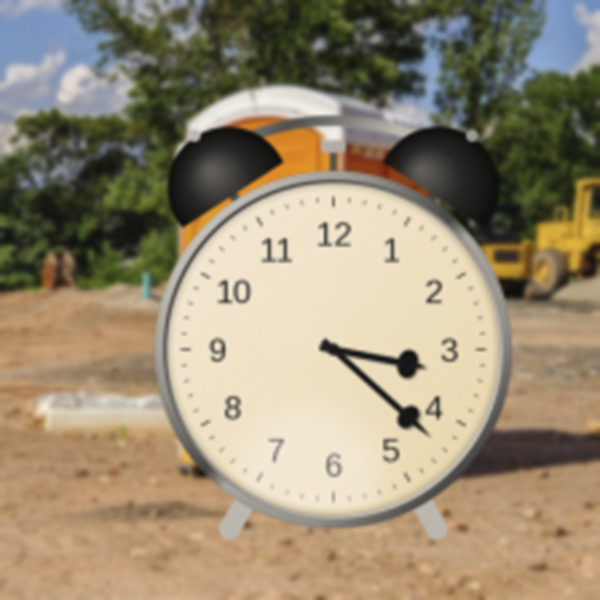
3:22
